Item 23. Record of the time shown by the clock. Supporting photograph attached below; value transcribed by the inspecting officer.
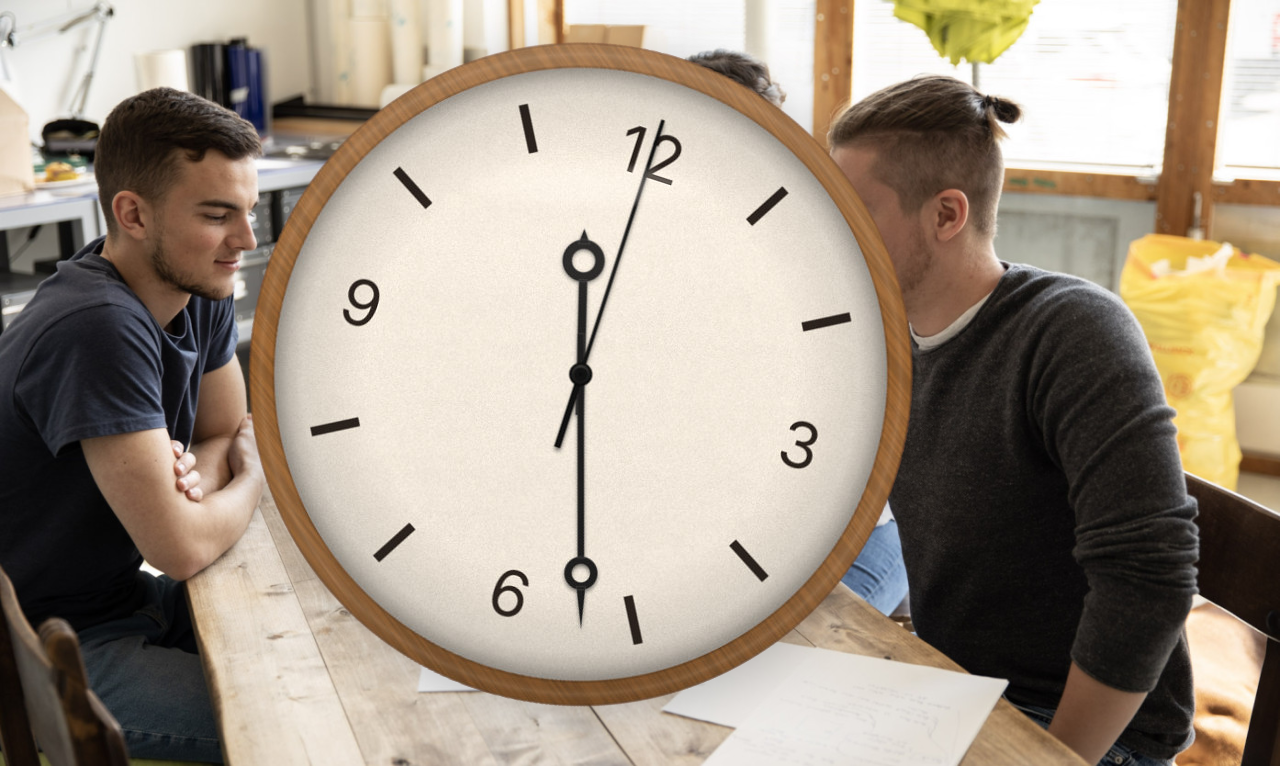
11:27:00
